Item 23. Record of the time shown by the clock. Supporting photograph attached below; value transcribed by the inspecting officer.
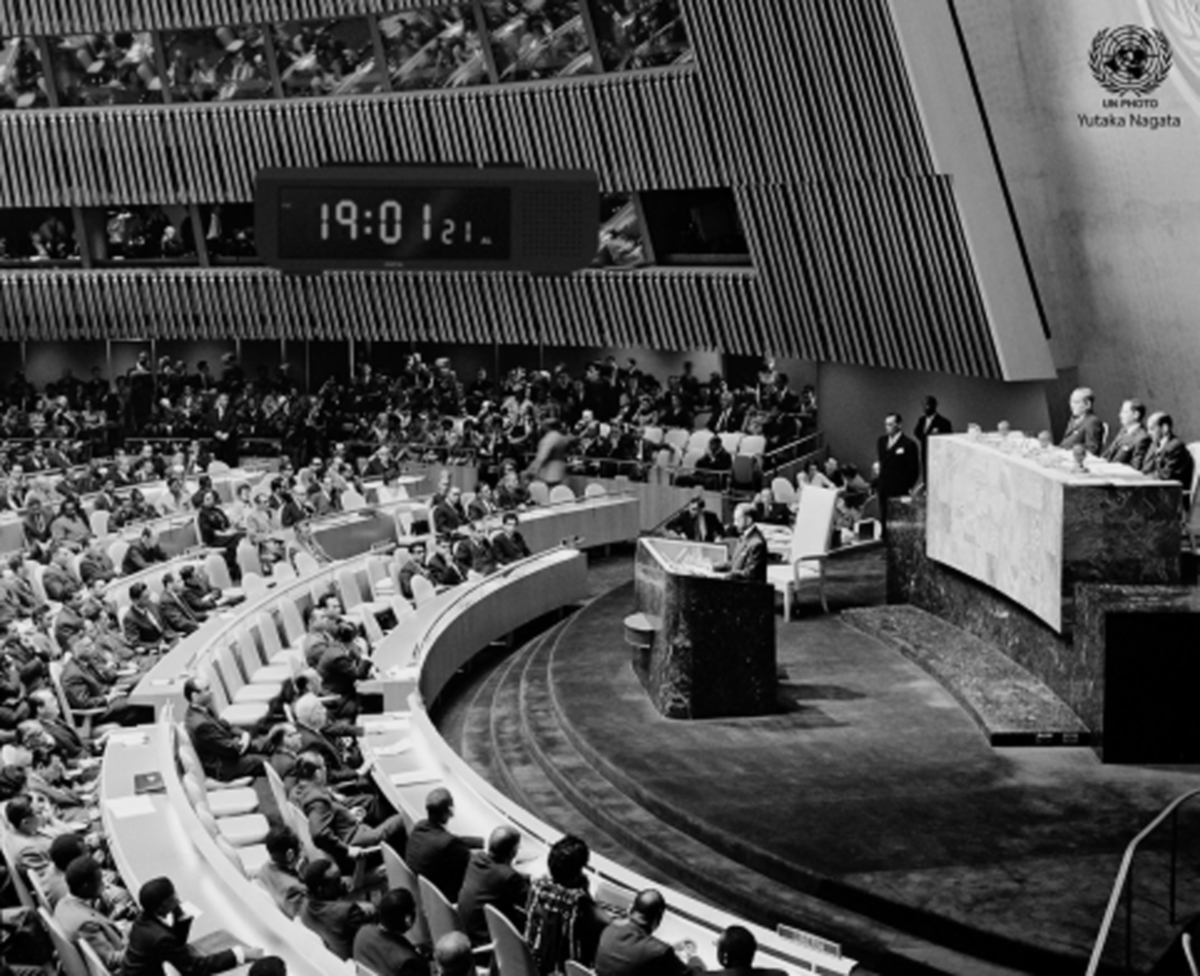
19:01:21
